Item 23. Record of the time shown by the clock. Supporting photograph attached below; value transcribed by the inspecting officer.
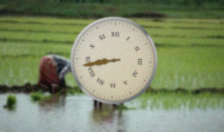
8:43
